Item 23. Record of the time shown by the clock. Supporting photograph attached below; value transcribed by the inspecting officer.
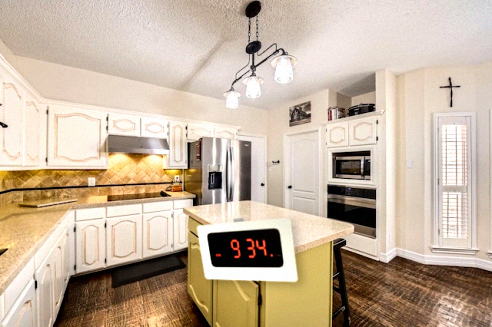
9:34
